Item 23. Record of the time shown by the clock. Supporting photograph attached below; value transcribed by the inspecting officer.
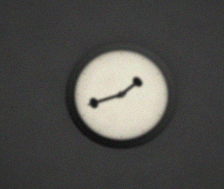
1:42
